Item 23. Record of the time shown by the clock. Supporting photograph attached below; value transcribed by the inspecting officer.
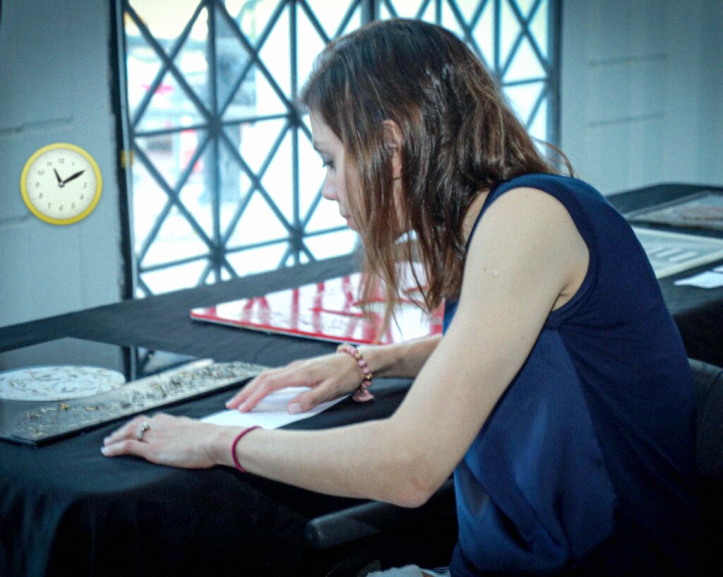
11:10
